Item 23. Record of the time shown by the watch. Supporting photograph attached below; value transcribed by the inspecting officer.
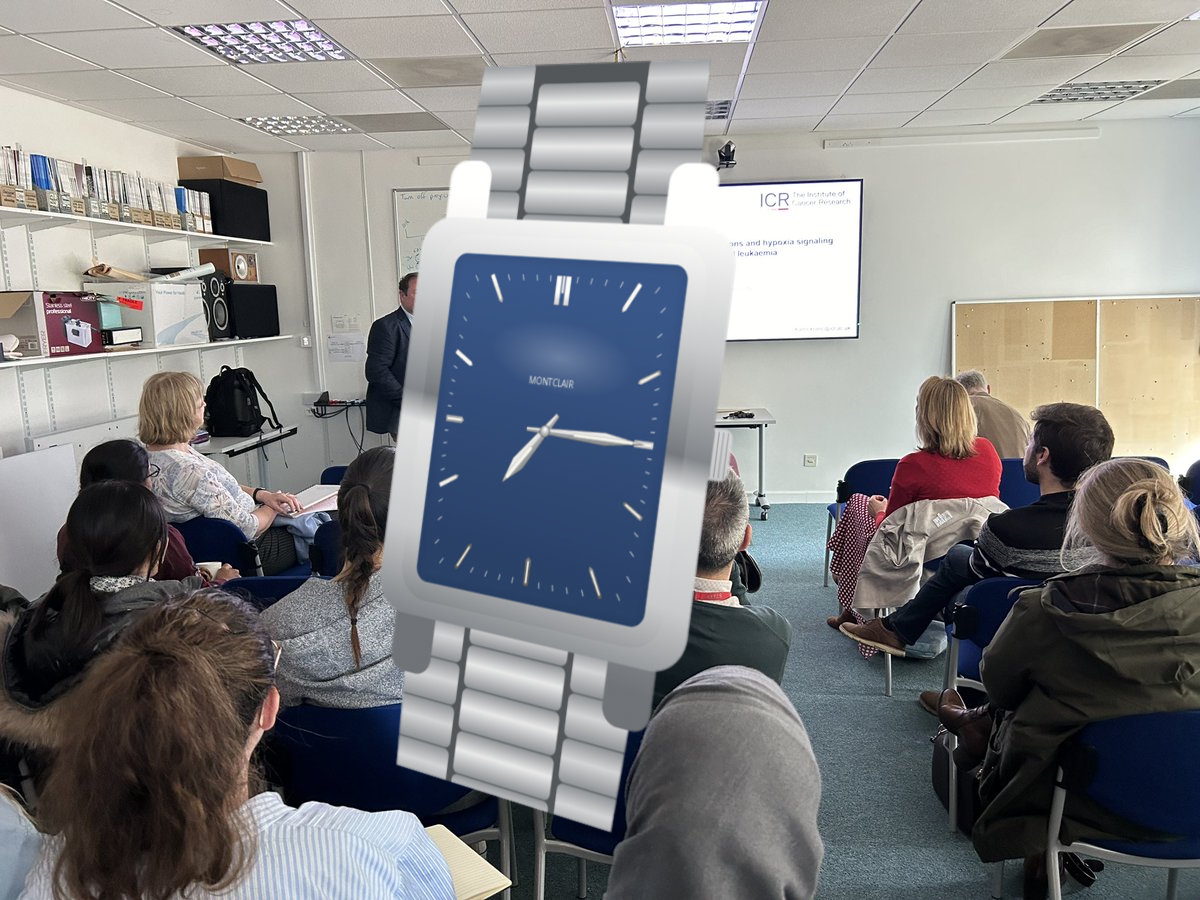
7:15
